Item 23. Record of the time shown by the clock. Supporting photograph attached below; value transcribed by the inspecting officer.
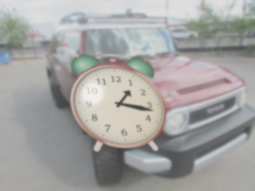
1:17
